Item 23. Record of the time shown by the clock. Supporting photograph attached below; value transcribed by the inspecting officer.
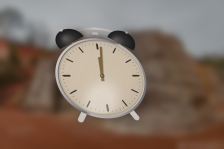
12:01
